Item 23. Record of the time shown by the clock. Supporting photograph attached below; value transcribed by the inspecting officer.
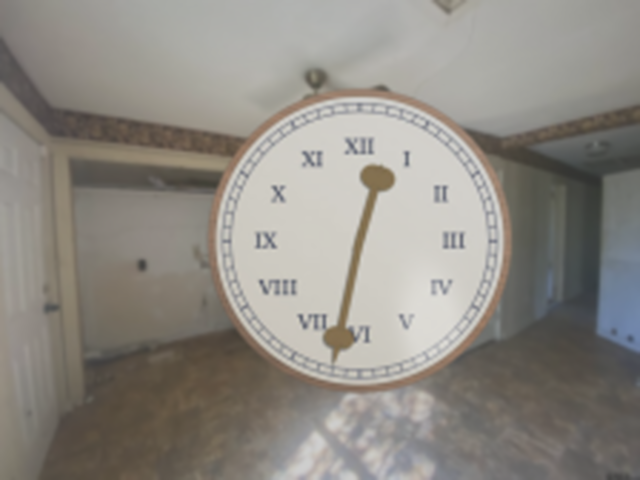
12:32
